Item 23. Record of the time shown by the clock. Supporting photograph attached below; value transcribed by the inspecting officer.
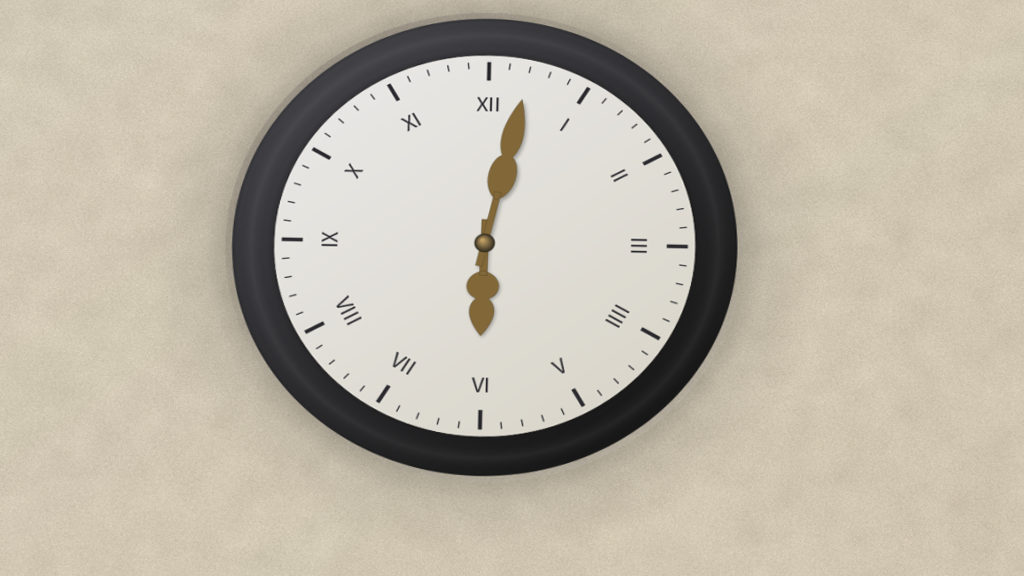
6:02
